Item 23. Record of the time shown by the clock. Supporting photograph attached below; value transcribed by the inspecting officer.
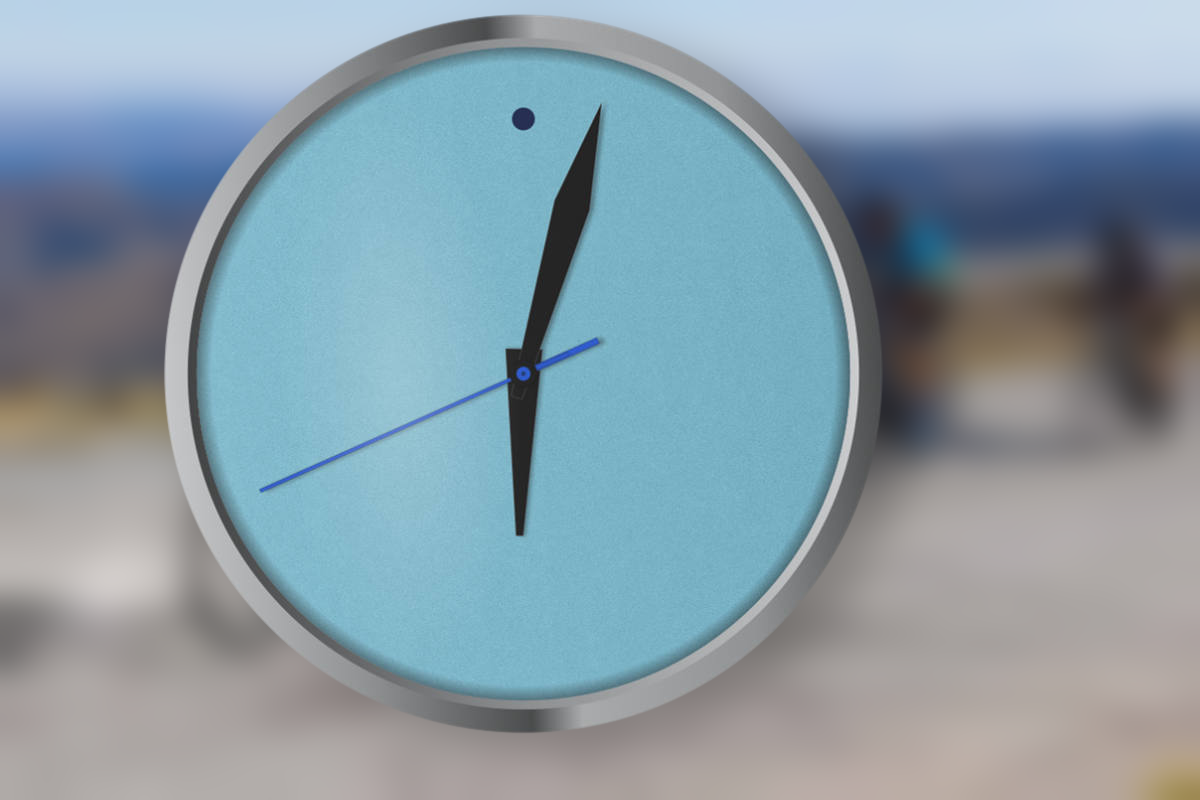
6:02:41
